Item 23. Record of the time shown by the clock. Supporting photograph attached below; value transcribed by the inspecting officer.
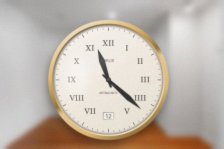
11:22
